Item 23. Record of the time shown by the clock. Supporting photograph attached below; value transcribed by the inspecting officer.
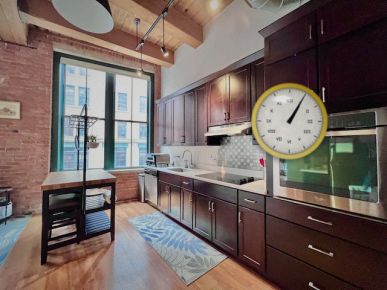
1:05
